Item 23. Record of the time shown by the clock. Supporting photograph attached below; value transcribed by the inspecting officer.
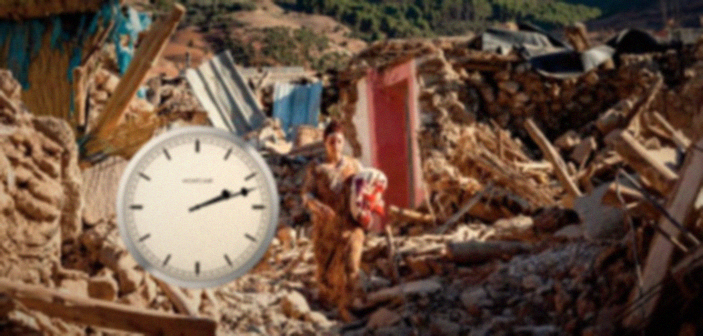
2:12
